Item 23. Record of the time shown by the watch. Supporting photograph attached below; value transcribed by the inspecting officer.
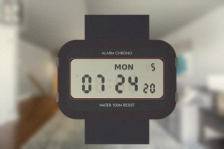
7:24:20
